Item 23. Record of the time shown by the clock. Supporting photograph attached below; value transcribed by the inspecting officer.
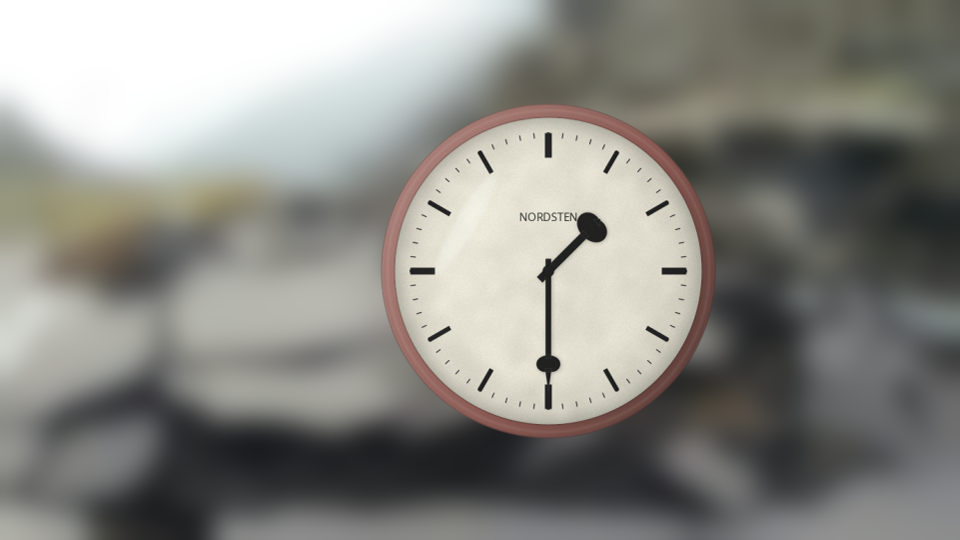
1:30
